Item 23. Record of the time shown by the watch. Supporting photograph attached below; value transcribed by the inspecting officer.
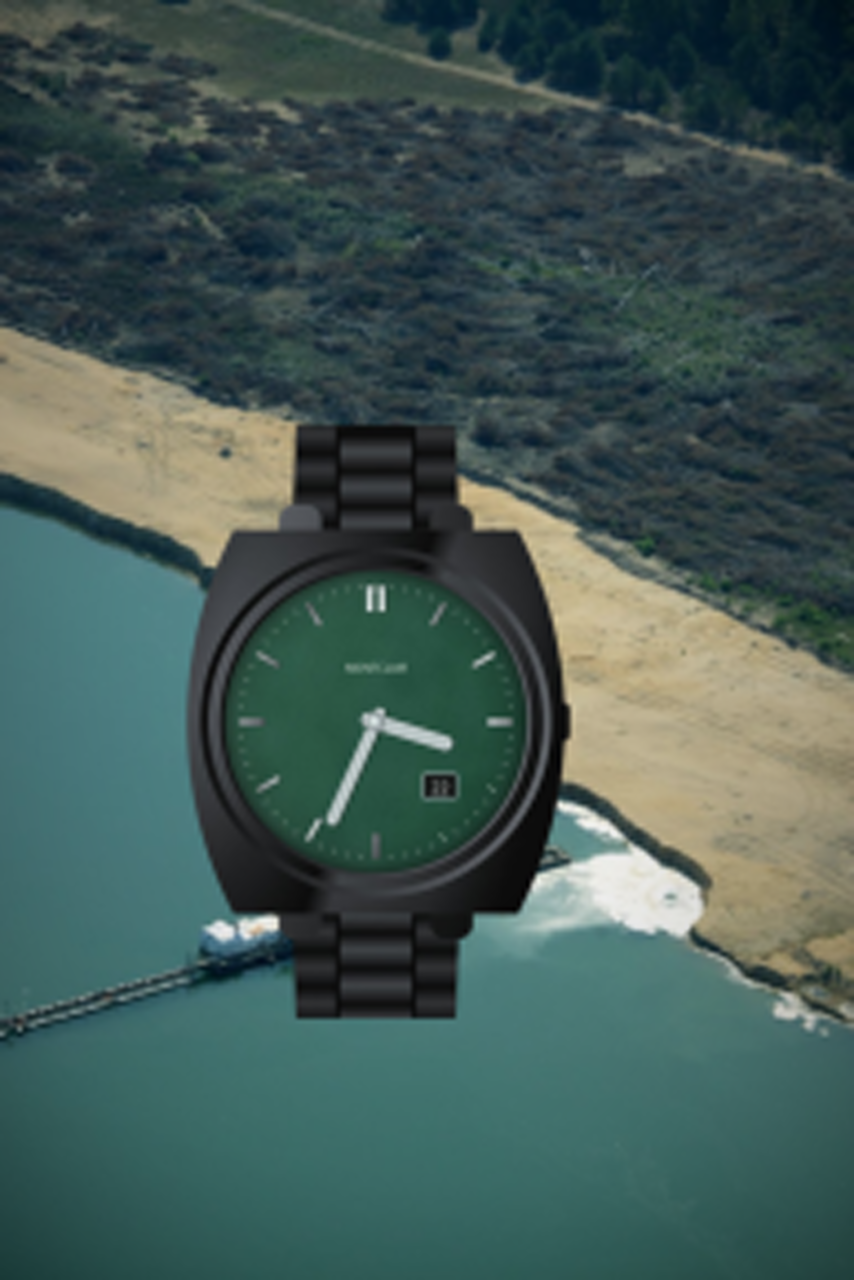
3:34
